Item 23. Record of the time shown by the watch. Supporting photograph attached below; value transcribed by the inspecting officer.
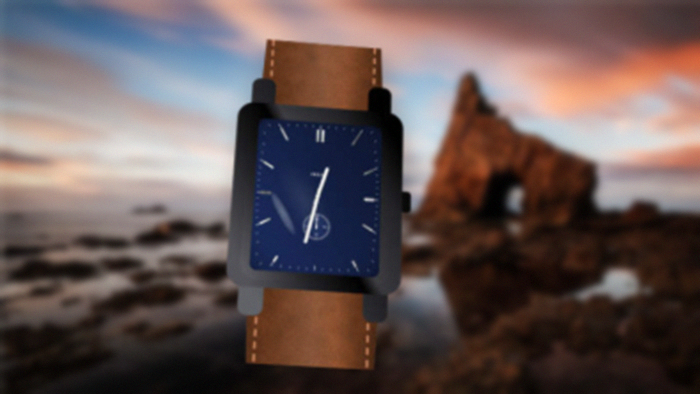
12:32
